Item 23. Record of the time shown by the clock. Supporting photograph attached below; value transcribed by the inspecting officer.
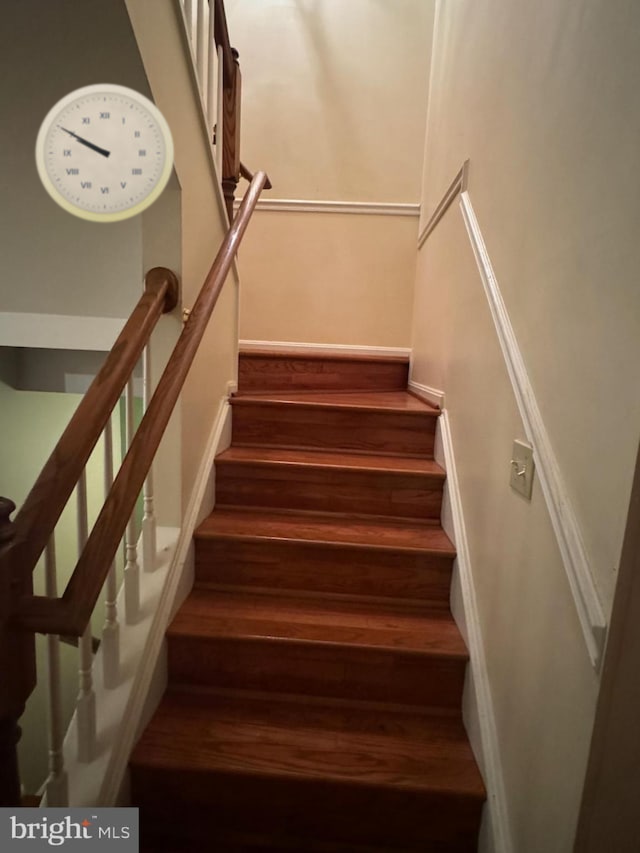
9:50
